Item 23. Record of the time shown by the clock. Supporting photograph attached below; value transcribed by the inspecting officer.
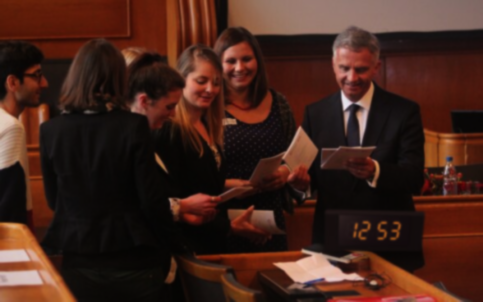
12:53
